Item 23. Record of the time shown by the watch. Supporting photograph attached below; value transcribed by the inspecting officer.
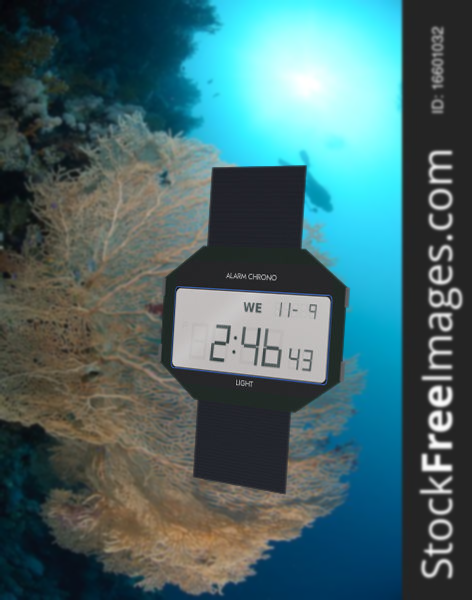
2:46:43
